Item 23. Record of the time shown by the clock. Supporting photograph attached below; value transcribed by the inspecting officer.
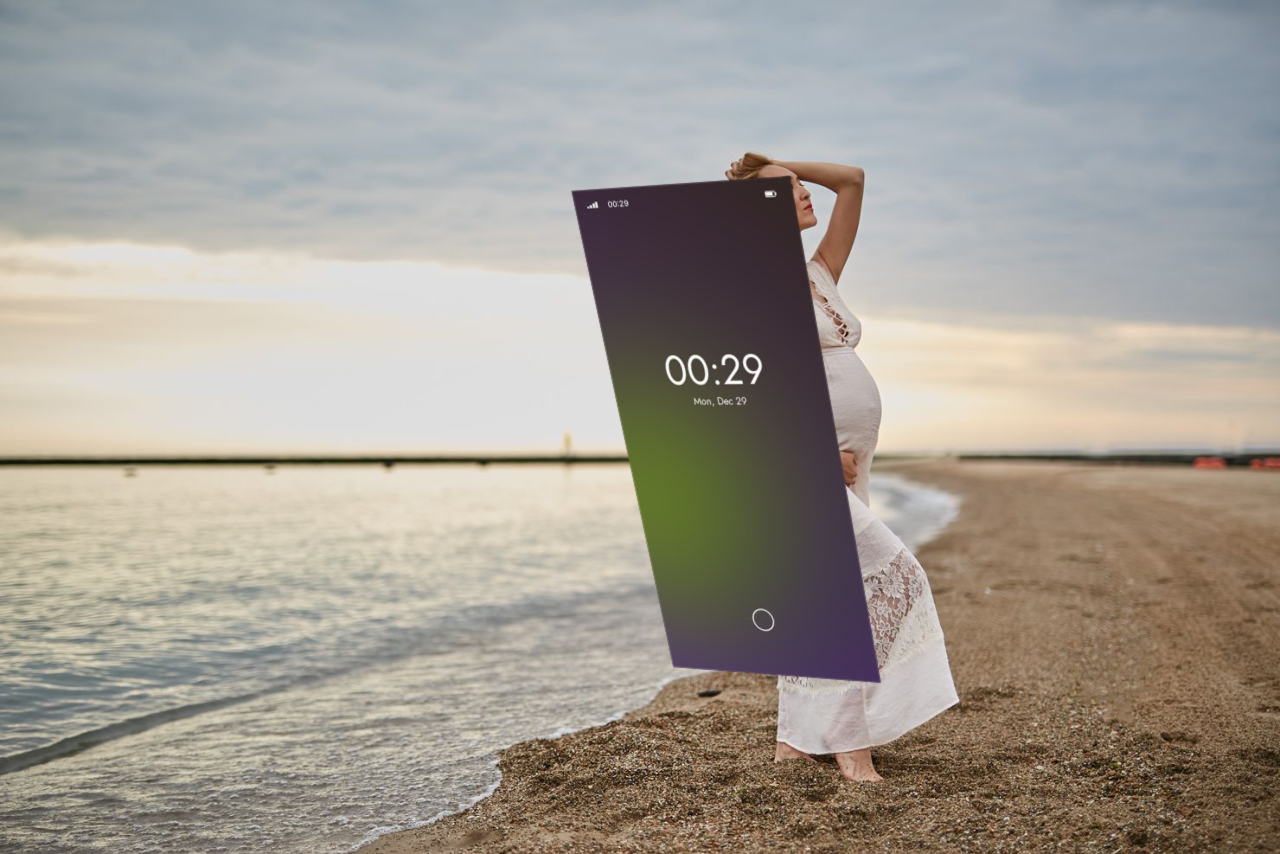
0:29
